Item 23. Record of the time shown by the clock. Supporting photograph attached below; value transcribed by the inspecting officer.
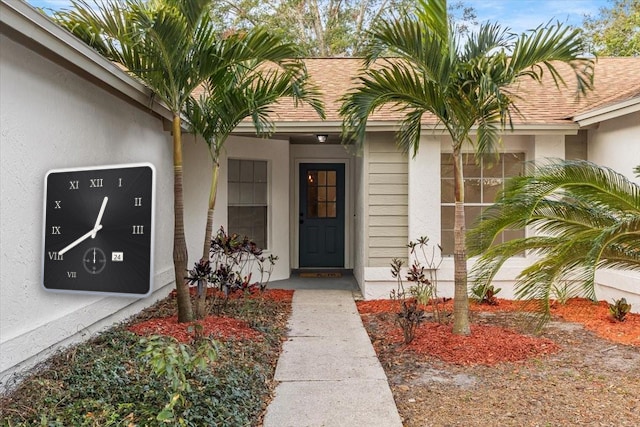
12:40
